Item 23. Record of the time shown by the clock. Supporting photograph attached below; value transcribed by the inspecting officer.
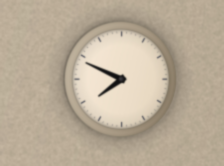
7:49
